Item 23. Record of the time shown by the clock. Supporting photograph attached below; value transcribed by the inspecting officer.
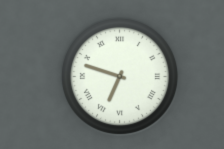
6:48
